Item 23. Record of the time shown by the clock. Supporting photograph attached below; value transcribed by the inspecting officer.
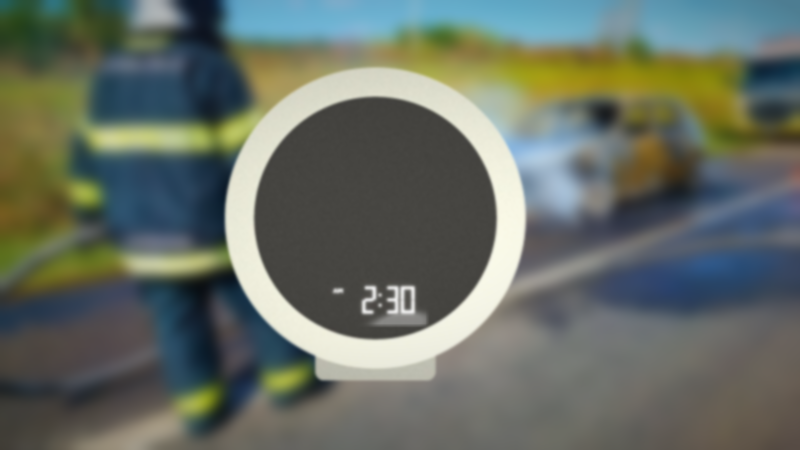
2:30
